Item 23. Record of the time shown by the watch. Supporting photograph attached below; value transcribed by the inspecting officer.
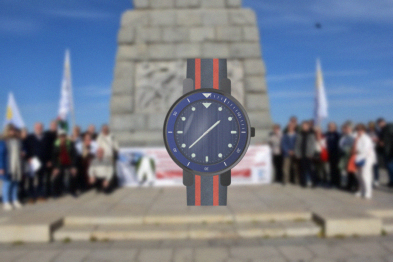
1:38
